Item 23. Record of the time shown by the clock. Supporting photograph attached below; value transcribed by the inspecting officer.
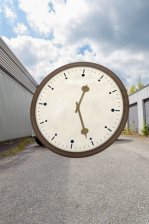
12:26
